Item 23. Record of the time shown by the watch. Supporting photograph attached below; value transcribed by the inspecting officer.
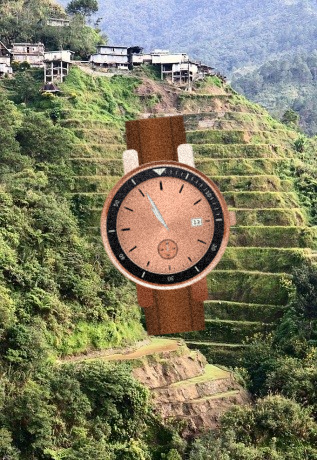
10:56
